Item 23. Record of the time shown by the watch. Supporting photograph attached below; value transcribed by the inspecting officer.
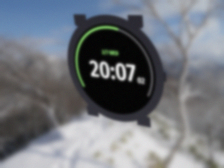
20:07
